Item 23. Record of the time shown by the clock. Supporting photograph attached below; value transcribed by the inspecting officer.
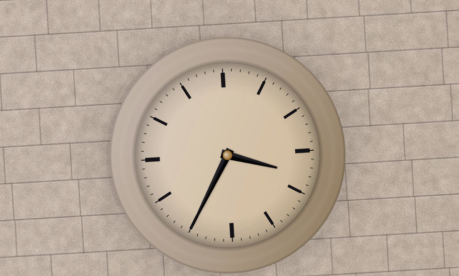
3:35
